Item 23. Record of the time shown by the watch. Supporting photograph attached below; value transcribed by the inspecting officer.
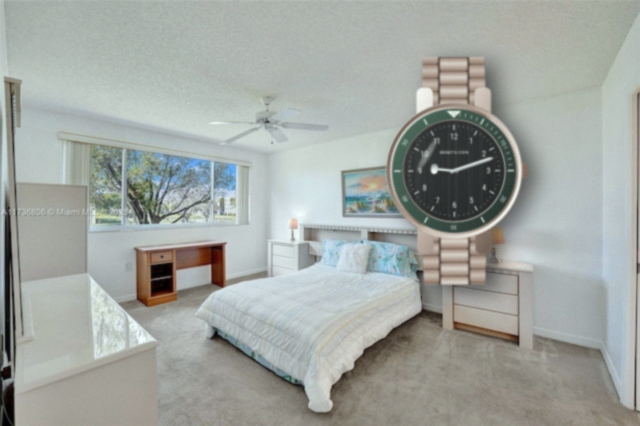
9:12
